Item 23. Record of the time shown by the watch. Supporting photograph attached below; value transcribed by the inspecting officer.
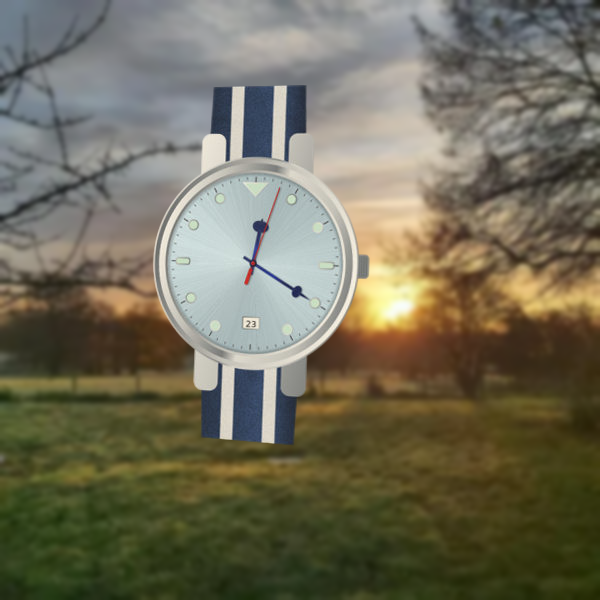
12:20:03
